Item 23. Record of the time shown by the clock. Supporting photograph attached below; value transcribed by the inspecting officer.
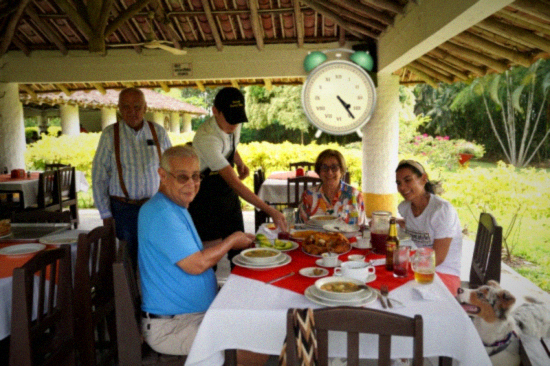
4:24
